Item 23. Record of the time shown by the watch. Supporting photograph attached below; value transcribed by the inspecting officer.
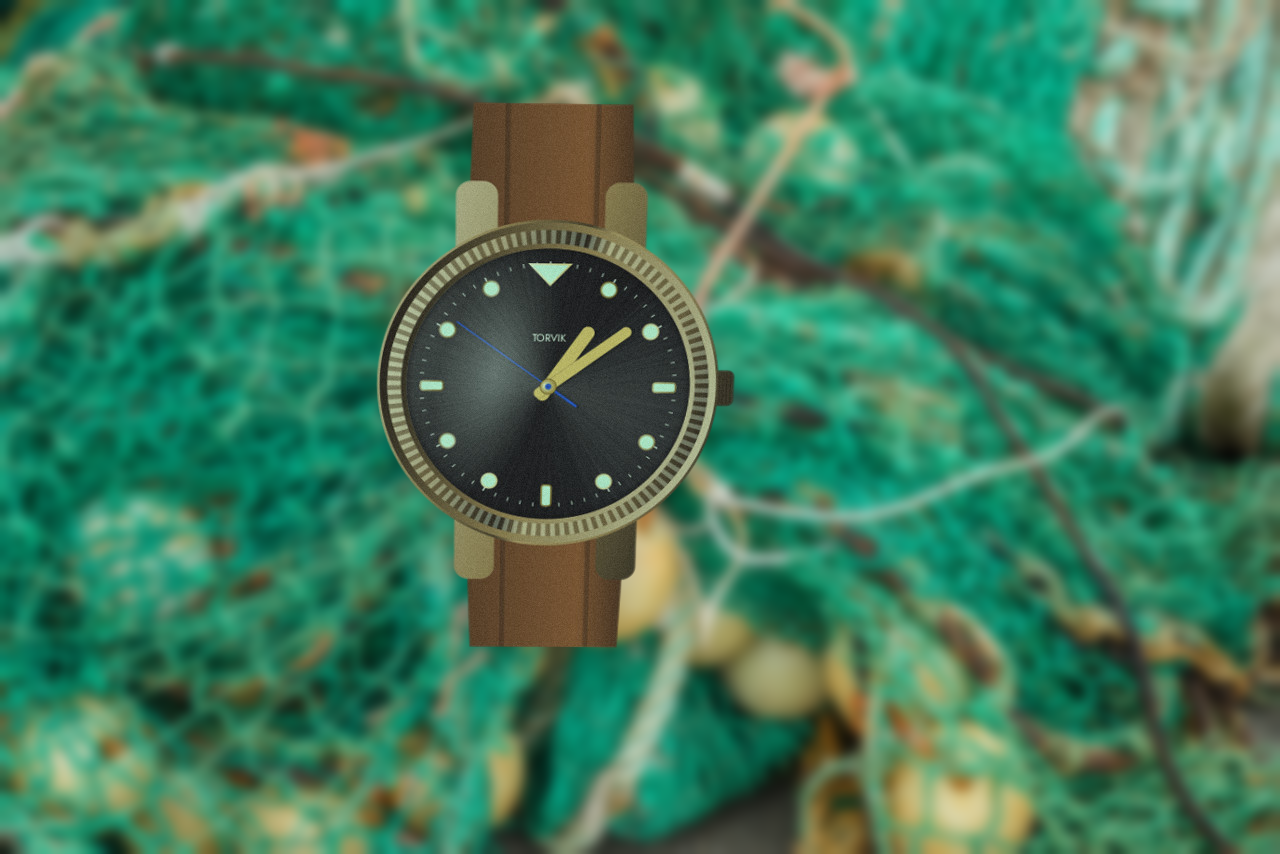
1:08:51
